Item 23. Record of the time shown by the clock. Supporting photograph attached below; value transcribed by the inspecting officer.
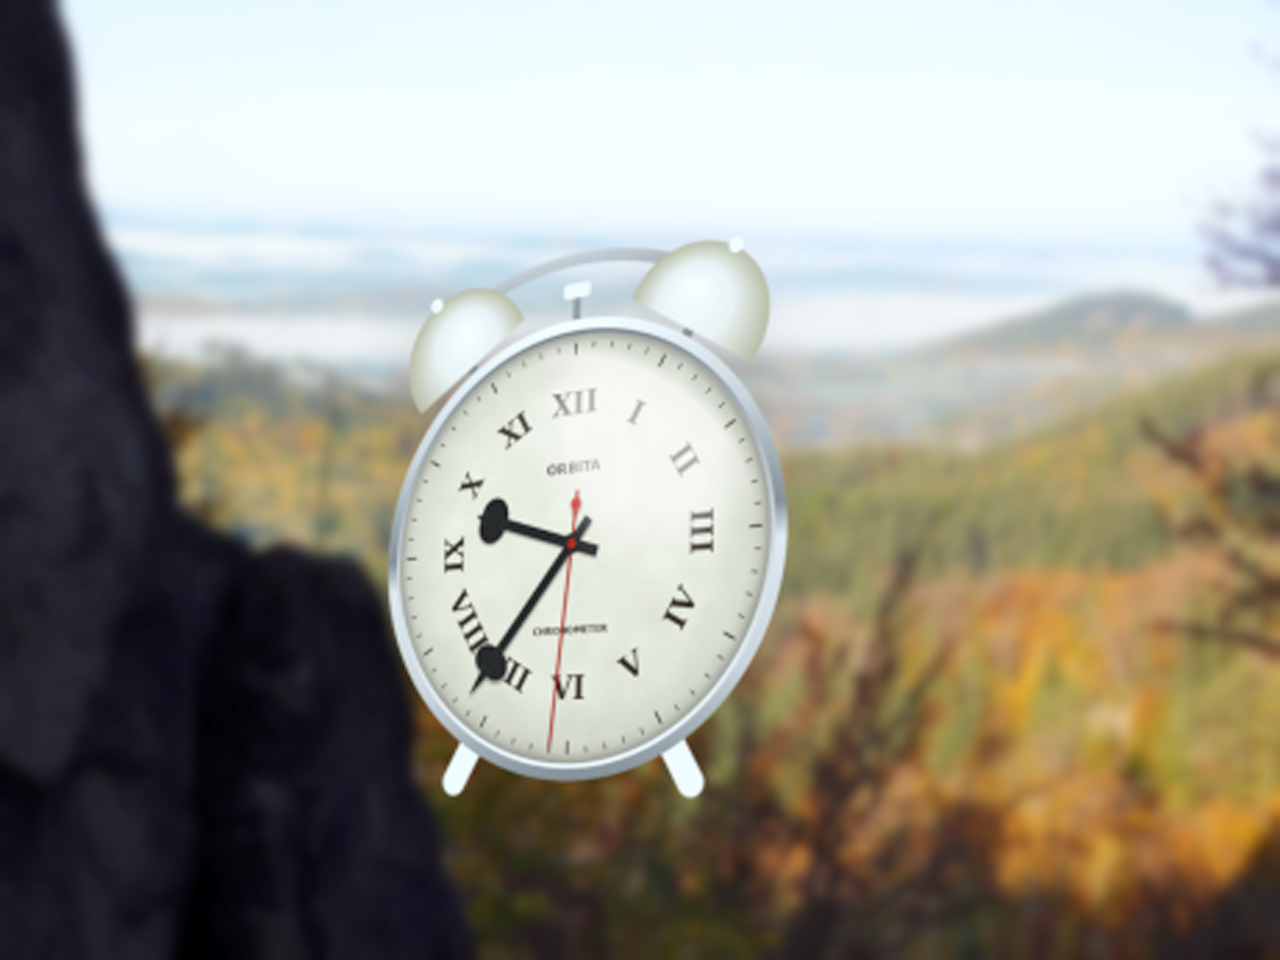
9:36:31
